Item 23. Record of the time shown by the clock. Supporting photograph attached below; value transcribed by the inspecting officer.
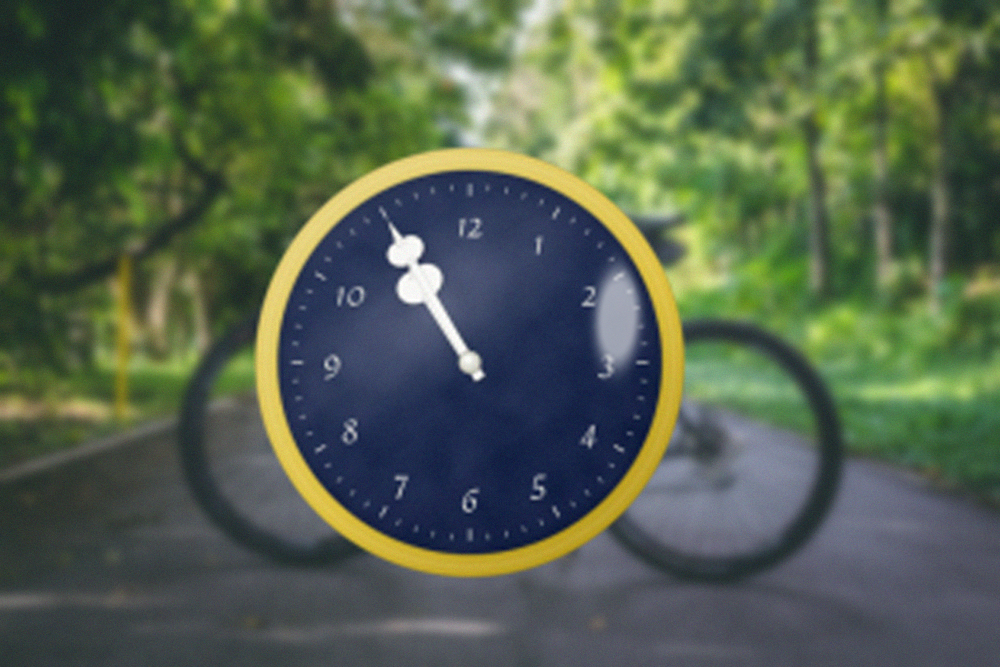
10:55
